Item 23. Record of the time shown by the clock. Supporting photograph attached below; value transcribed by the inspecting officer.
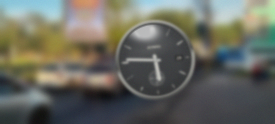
5:46
